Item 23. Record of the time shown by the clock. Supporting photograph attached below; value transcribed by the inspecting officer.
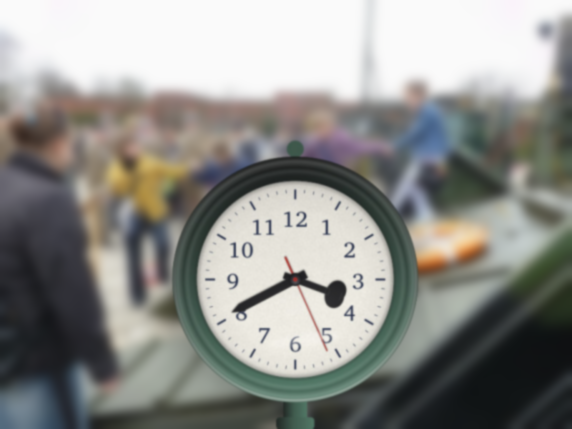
3:40:26
